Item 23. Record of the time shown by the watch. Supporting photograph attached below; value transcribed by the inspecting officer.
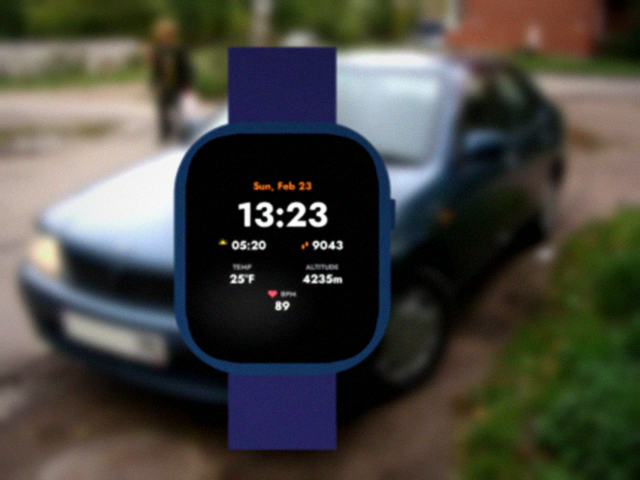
13:23
